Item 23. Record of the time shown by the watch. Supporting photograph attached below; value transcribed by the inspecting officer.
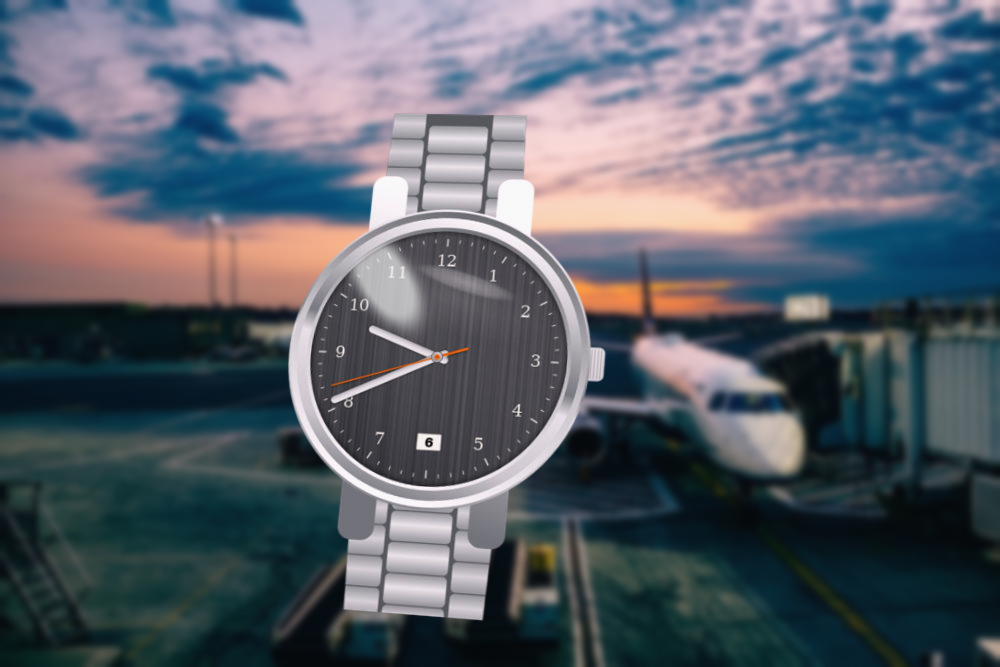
9:40:42
